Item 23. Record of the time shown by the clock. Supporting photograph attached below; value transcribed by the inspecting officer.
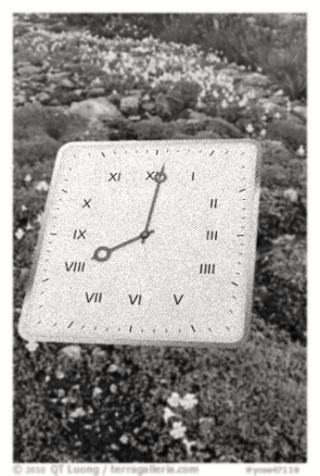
8:01
